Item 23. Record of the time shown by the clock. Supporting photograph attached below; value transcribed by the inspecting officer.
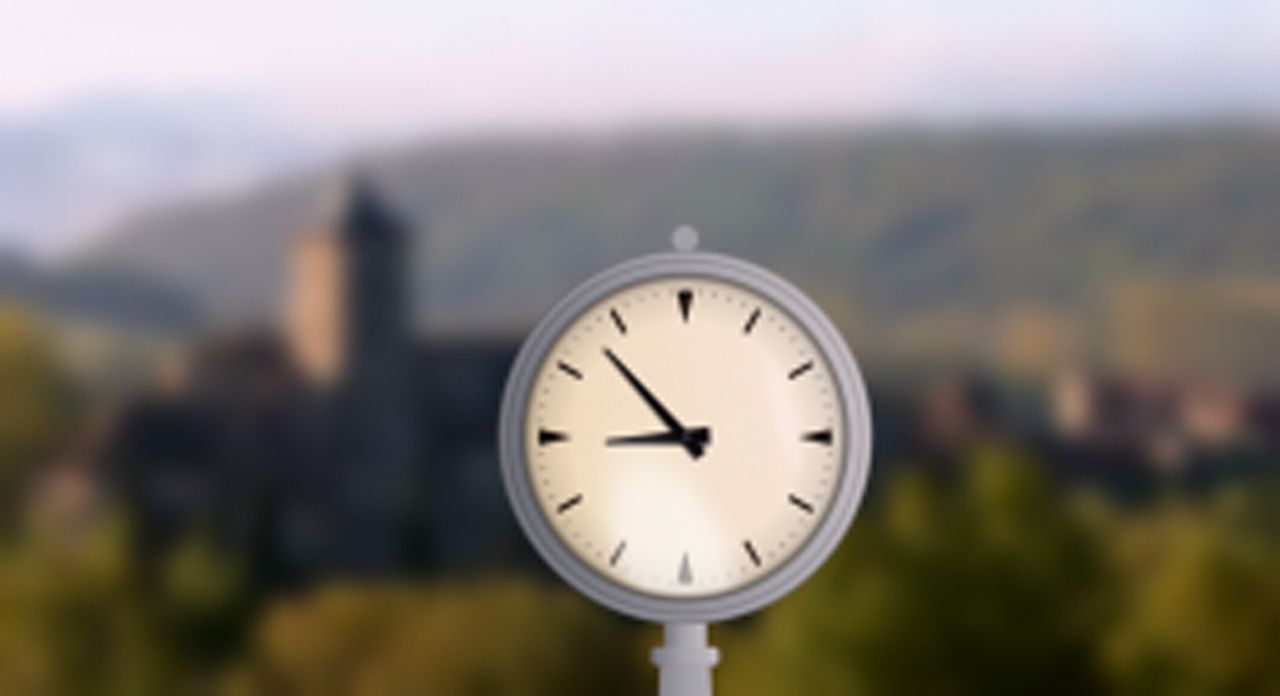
8:53
